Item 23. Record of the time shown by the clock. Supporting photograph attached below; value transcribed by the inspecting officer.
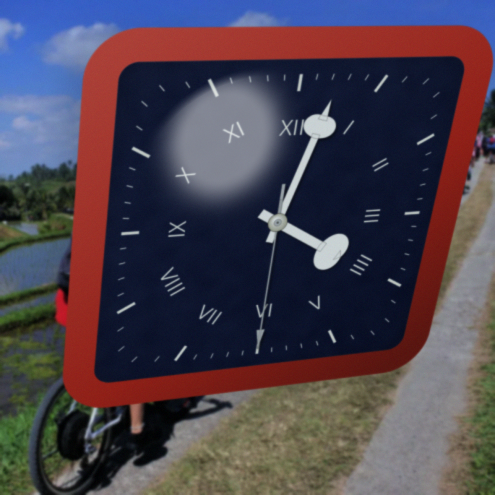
4:02:30
